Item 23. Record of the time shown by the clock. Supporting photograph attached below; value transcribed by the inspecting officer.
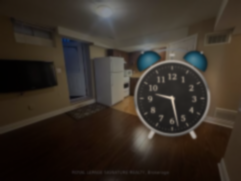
9:28
